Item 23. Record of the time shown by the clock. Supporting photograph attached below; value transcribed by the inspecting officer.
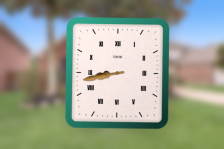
8:43
